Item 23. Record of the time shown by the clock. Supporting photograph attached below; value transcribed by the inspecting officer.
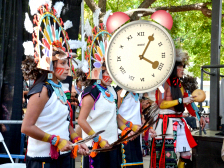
4:05
